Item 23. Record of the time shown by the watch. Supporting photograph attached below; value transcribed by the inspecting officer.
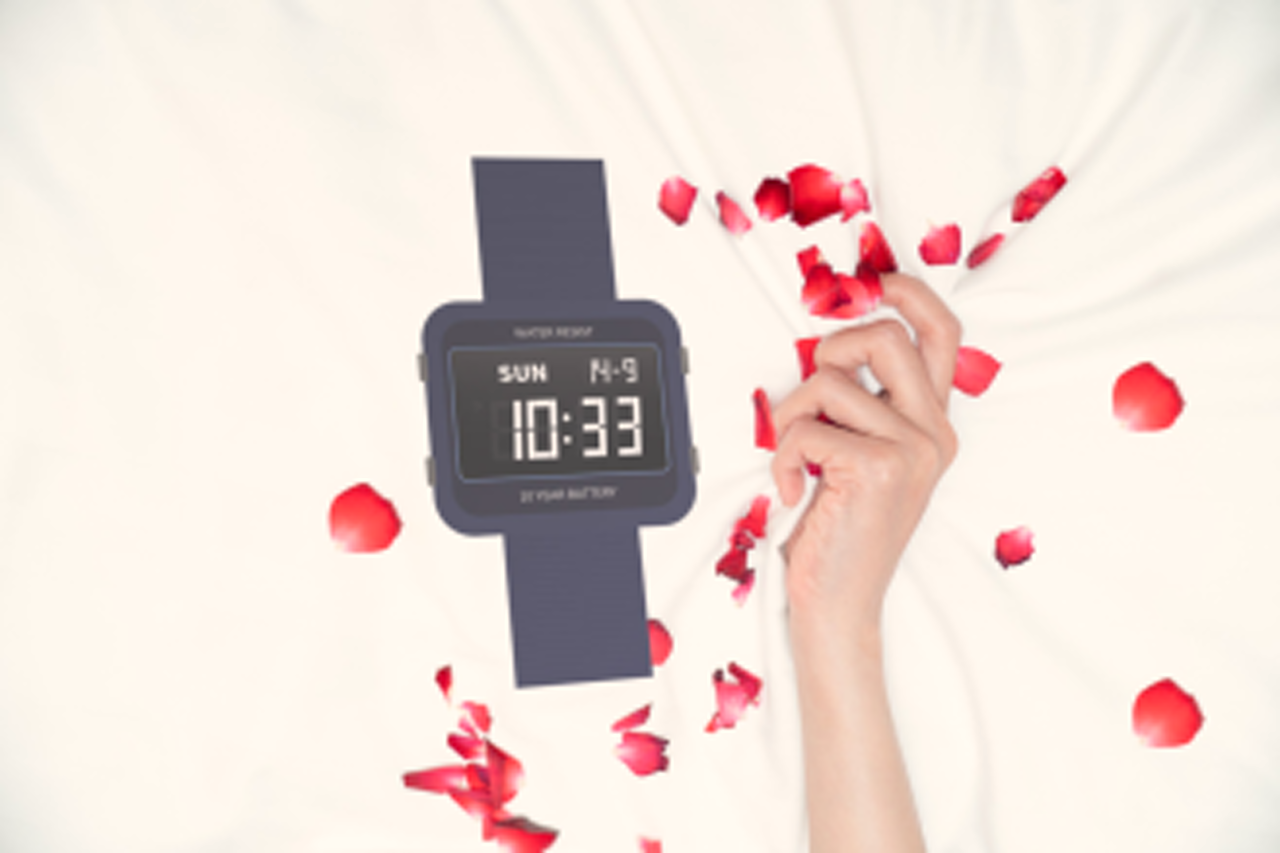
10:33
